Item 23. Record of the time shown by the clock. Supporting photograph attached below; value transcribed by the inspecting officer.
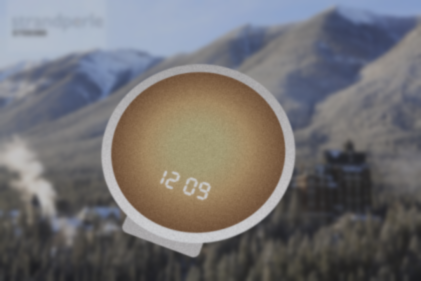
12:09
